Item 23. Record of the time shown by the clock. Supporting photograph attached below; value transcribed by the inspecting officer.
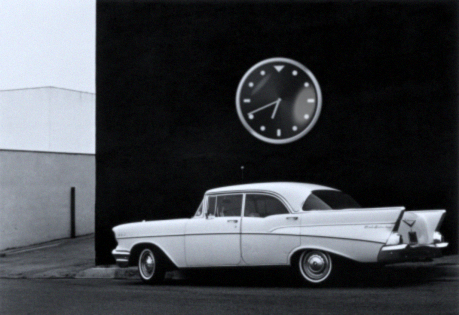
6:41
